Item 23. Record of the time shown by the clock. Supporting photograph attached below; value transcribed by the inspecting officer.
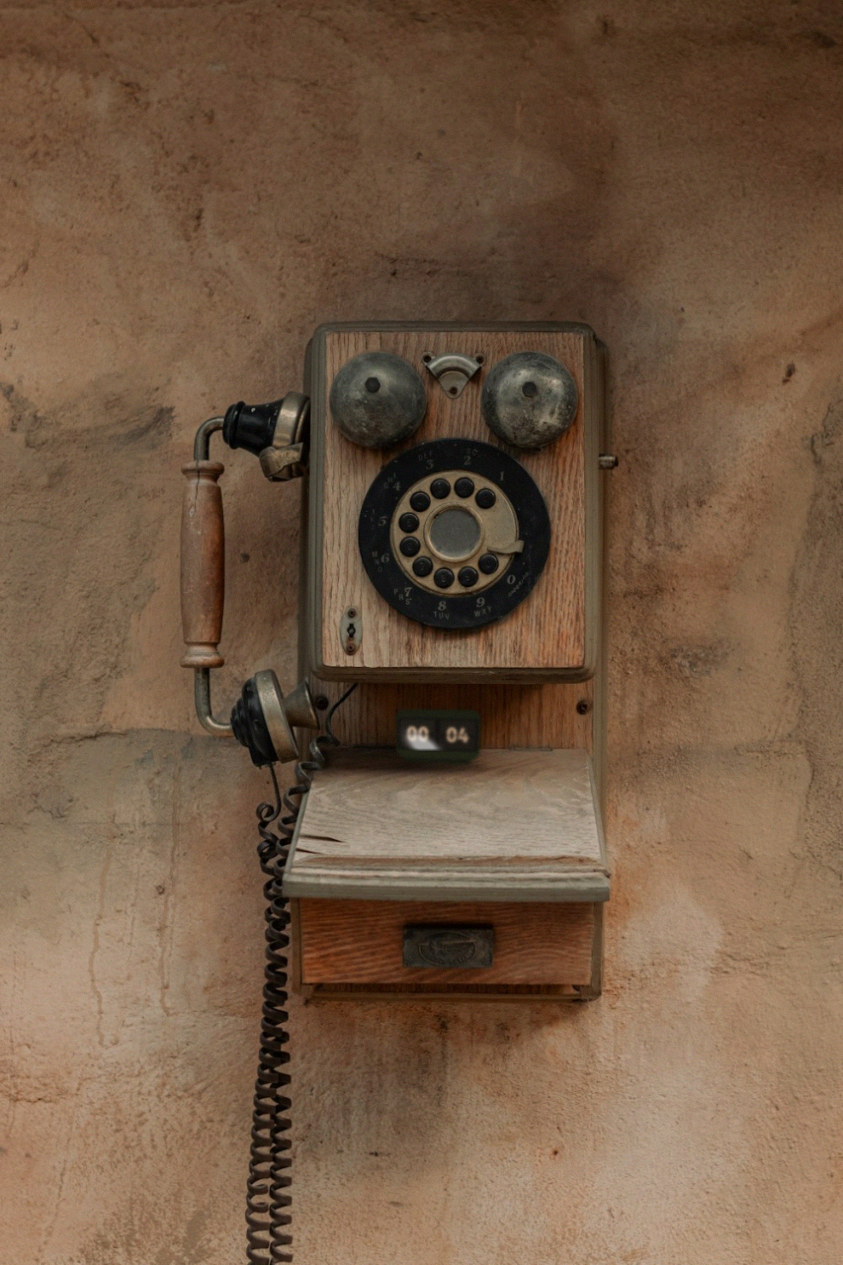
0:04
